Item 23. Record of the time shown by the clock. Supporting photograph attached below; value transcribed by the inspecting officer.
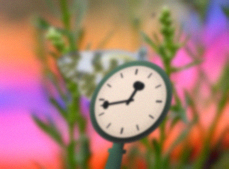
12:43
